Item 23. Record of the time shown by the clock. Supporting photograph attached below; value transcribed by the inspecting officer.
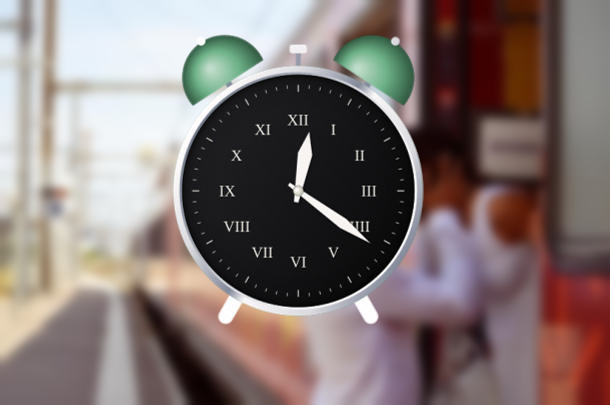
12:21
